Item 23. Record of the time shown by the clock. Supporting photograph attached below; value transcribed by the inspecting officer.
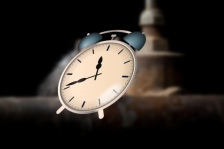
11:41
